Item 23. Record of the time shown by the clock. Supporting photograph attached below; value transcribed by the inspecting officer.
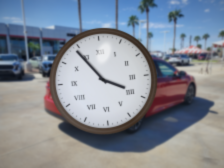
3:54
